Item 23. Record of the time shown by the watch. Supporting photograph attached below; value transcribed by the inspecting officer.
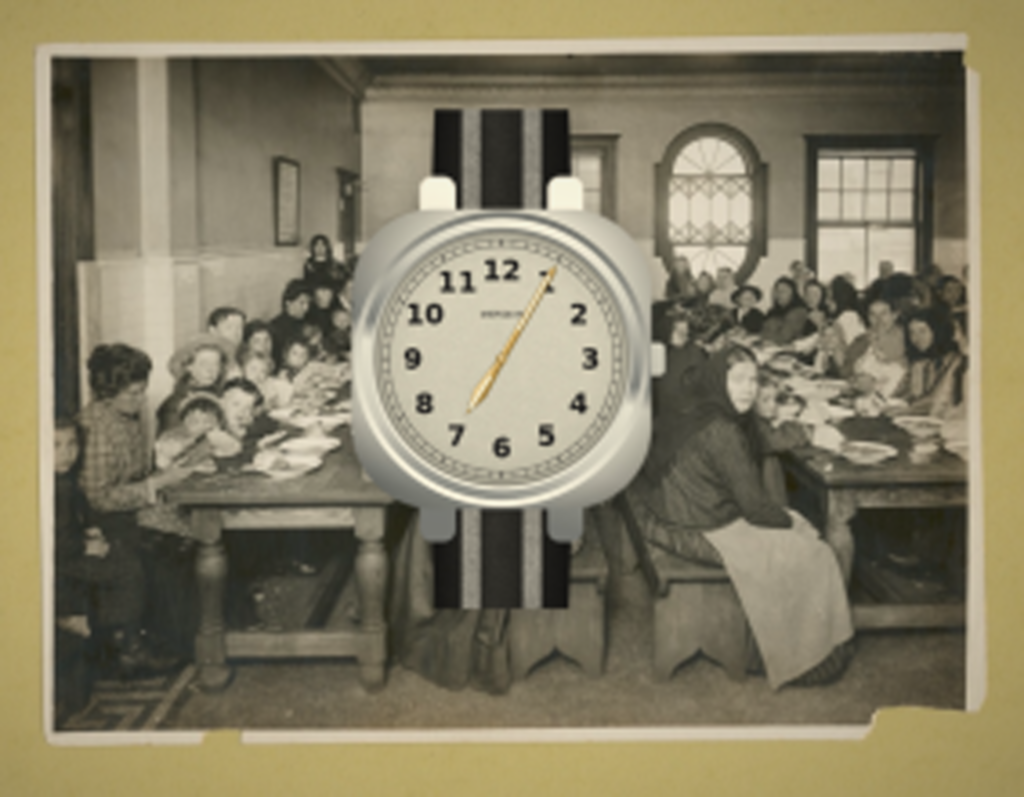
7:05
